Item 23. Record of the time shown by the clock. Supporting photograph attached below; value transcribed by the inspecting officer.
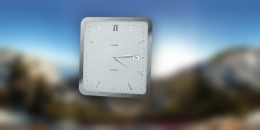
4:14
